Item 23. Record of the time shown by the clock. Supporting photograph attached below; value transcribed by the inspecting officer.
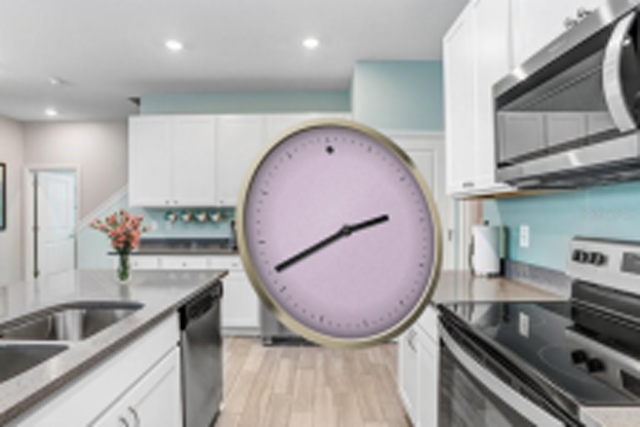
2:42
